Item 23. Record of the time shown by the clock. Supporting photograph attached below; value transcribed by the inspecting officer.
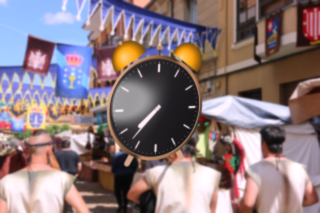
7:37
